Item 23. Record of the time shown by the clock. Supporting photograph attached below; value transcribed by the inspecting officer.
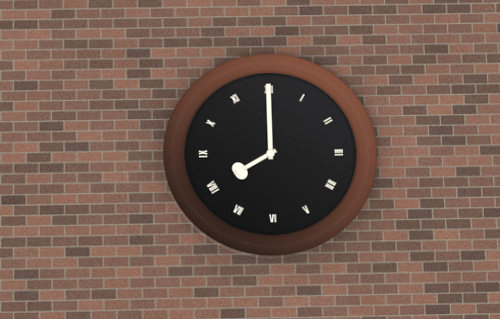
8:00
